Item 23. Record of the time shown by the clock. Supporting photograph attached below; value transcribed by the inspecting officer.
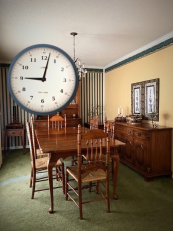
9:02
